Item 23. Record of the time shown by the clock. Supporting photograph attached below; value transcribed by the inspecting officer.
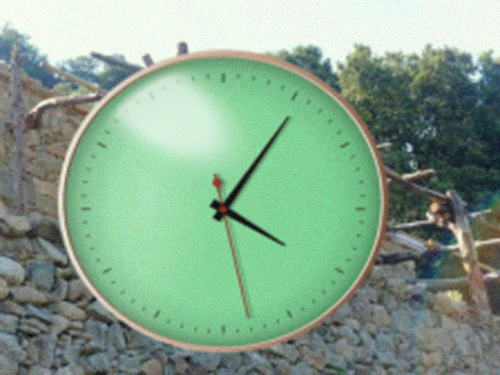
4:05:28
